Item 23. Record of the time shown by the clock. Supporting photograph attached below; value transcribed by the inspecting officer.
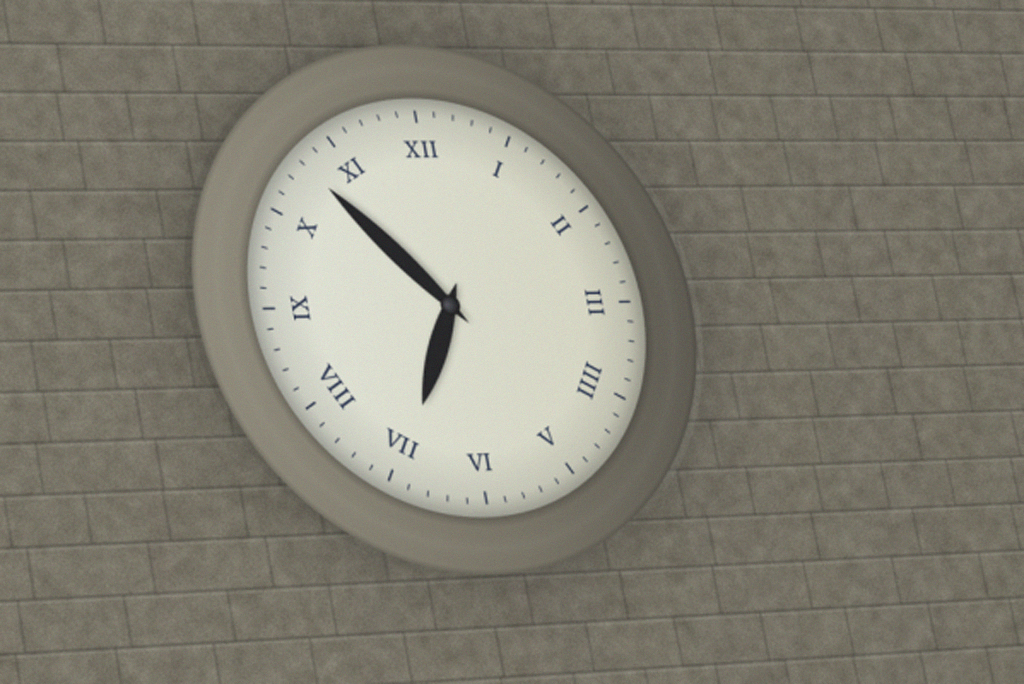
6:53
